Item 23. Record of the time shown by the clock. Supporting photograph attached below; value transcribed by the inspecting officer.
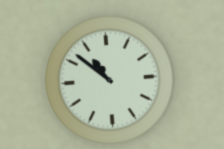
10:52
